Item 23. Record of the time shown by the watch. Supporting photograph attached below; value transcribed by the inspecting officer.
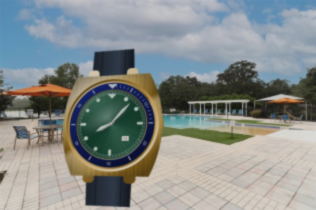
8:07
